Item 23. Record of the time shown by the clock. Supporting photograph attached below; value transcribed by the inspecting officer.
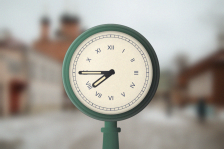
7:45
